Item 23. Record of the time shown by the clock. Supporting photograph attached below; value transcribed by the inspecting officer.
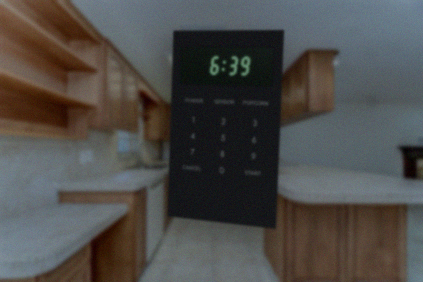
6:39
